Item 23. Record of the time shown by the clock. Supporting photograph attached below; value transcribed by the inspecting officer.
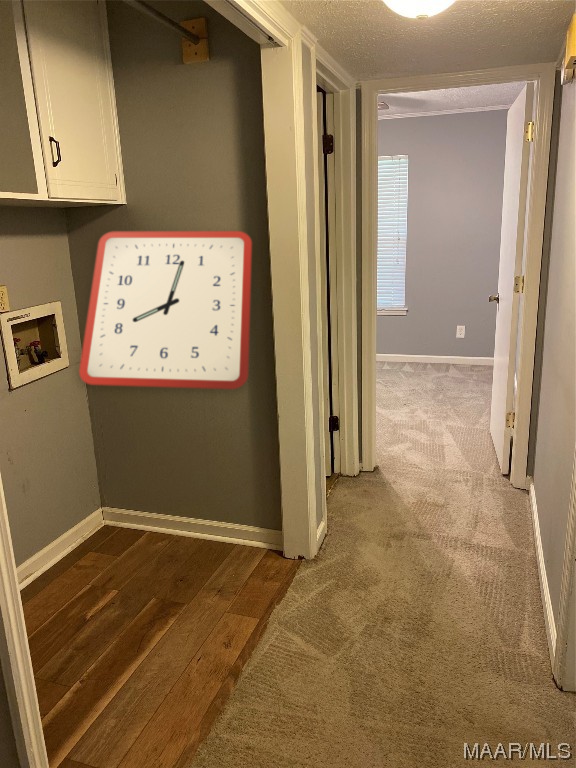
8:02
